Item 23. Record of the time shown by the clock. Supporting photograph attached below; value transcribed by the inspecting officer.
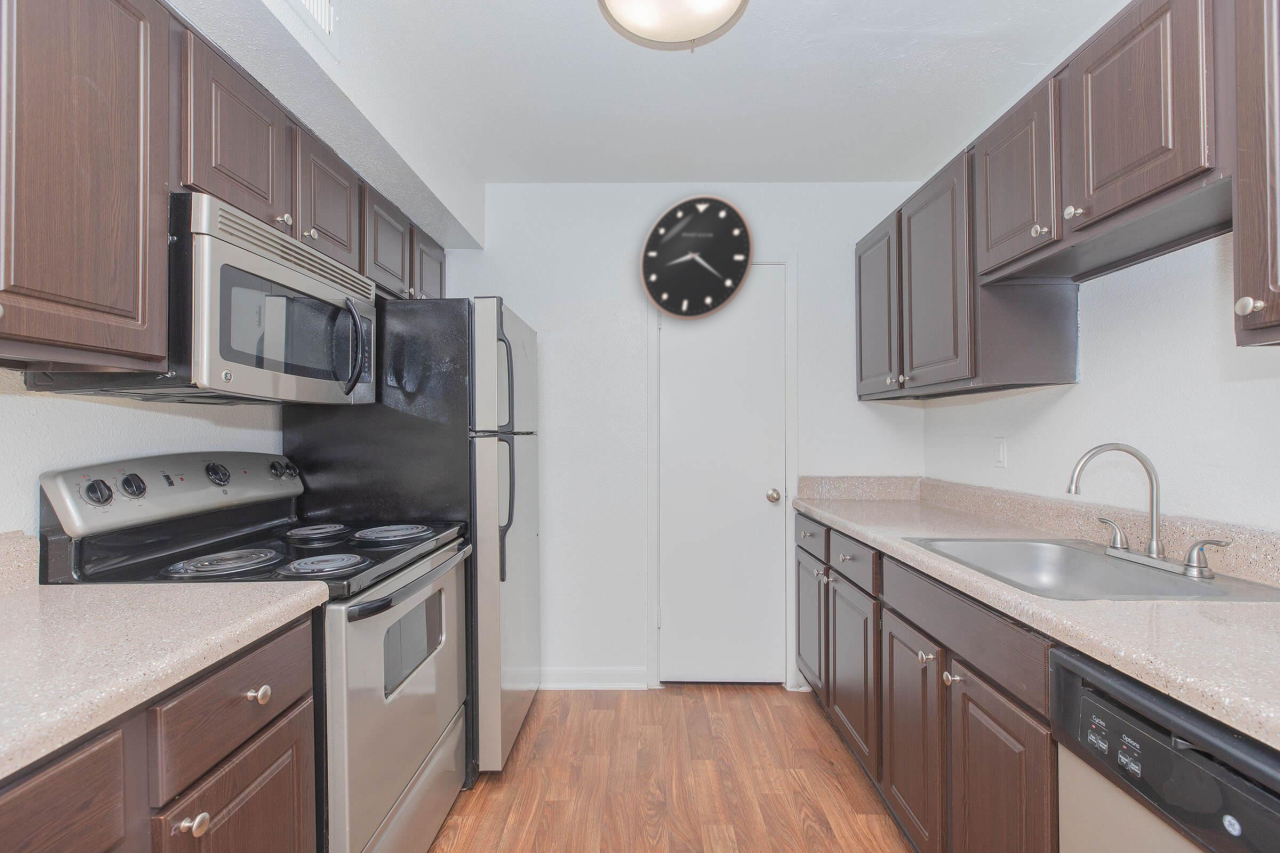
8:20
